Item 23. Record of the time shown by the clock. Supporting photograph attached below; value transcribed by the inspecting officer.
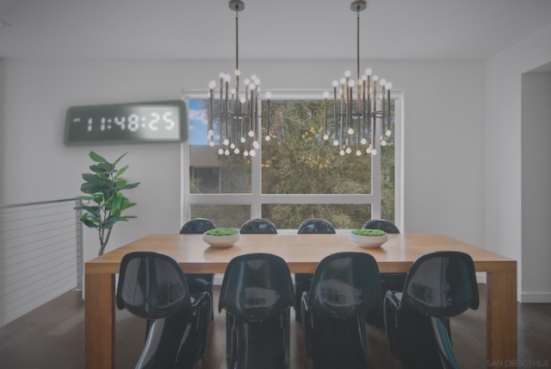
11:48:25
